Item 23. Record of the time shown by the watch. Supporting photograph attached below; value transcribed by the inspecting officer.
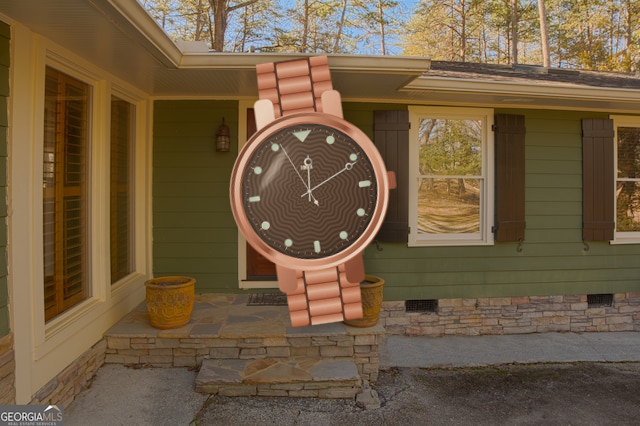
12:10:56
